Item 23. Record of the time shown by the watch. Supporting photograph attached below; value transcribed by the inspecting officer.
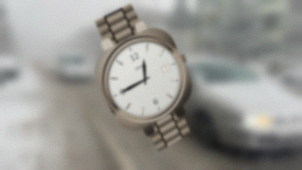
12:45
